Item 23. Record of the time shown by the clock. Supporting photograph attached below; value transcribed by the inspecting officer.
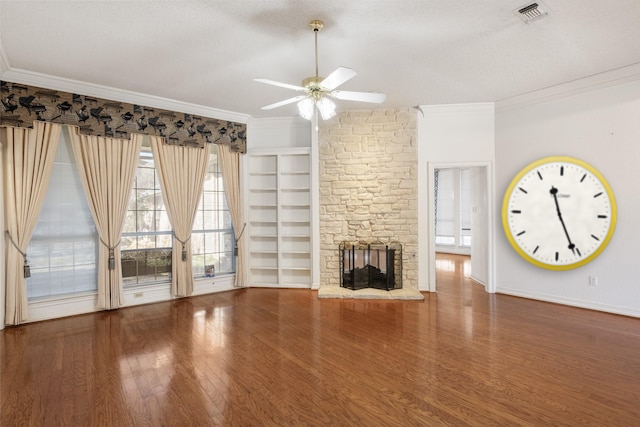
11:26
